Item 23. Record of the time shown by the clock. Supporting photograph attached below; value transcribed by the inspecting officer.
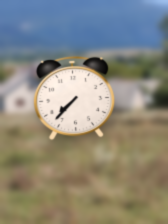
7:37
